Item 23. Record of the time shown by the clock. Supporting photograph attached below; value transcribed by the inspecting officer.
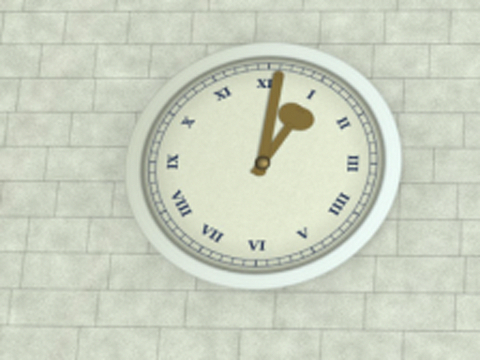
1:01
